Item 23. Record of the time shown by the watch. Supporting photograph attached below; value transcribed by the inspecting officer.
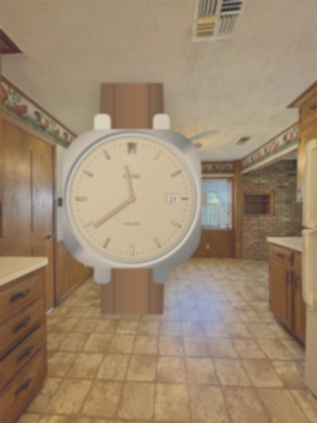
11:39
